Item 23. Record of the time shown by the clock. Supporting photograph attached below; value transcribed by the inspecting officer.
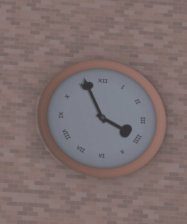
3:56
